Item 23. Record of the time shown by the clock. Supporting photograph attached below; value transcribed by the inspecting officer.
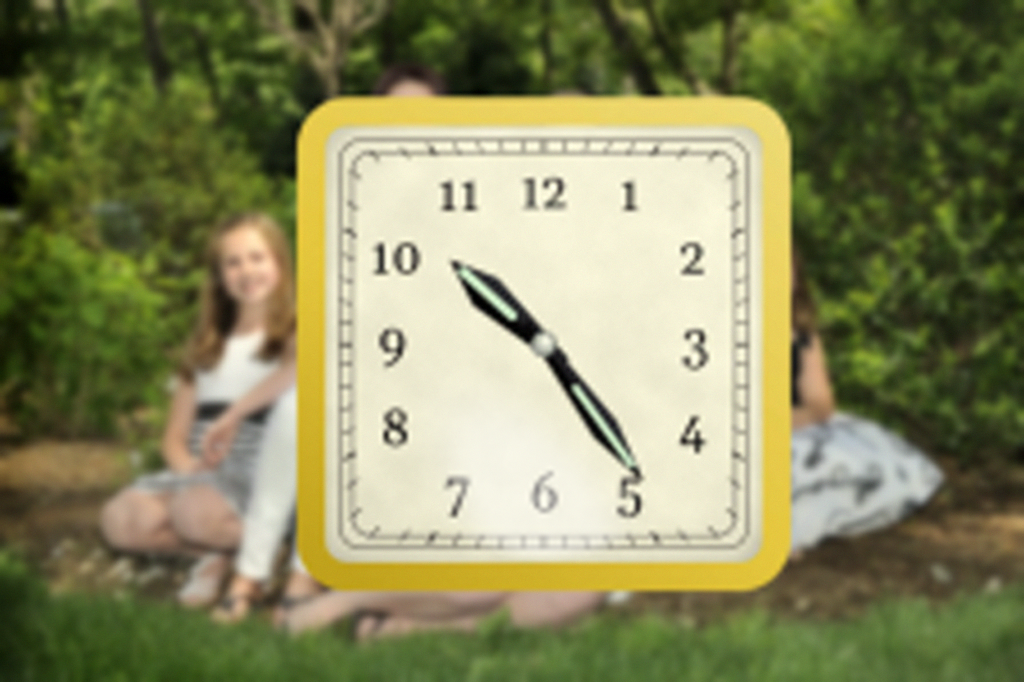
10:24
